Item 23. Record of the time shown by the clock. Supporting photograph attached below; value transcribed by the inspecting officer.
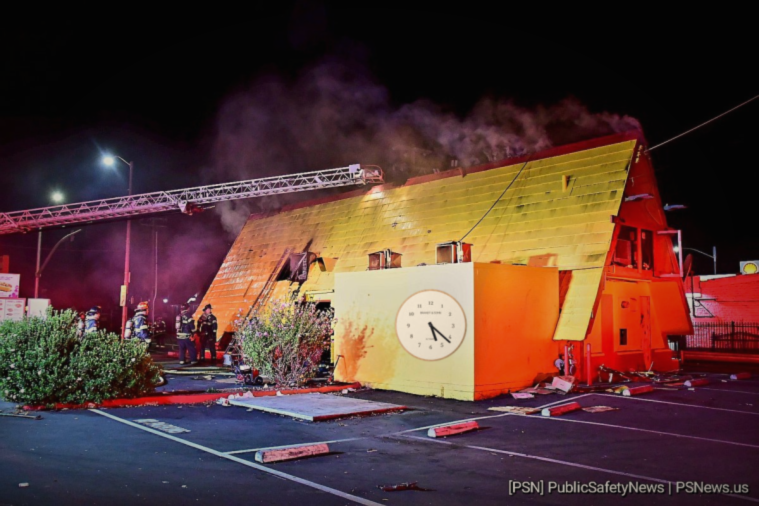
5:22
